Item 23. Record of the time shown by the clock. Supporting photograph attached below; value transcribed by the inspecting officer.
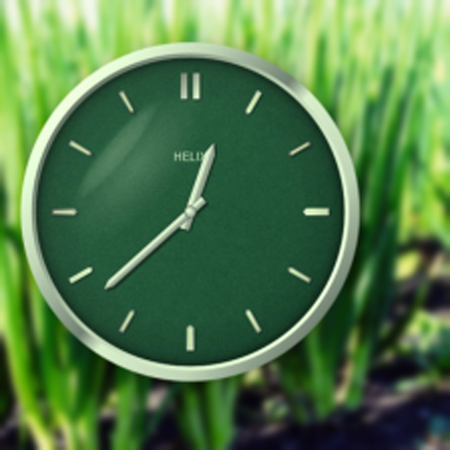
12:38
